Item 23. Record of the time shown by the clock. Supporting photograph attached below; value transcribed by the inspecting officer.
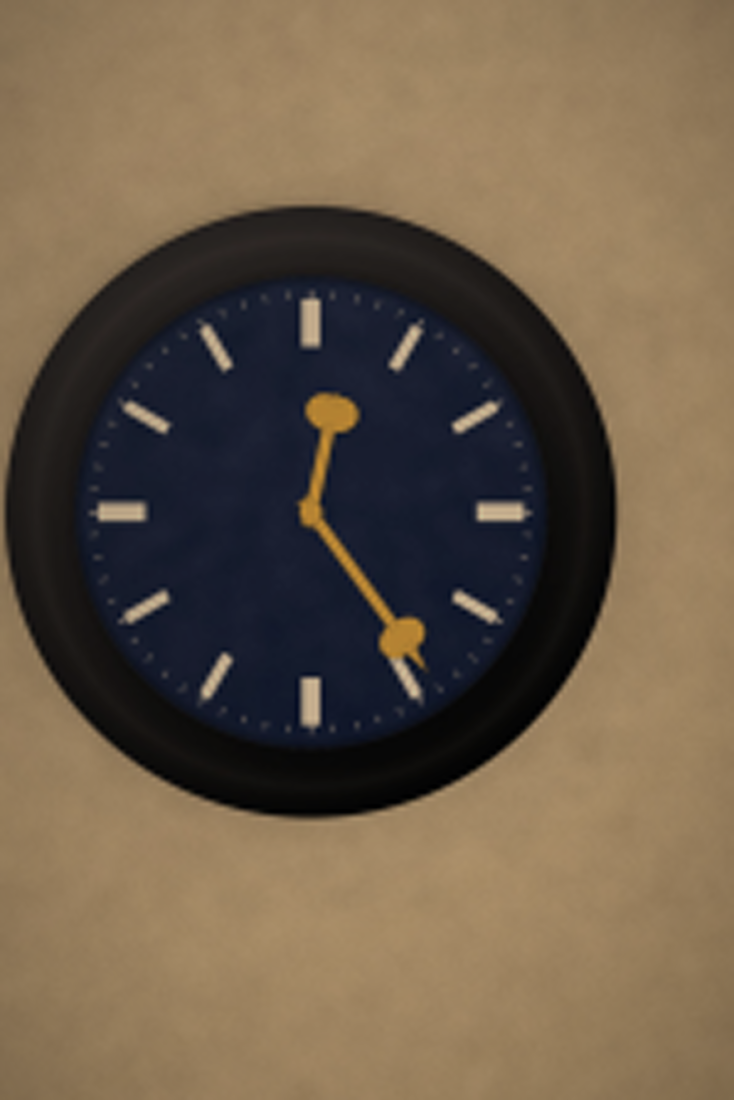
12:24
